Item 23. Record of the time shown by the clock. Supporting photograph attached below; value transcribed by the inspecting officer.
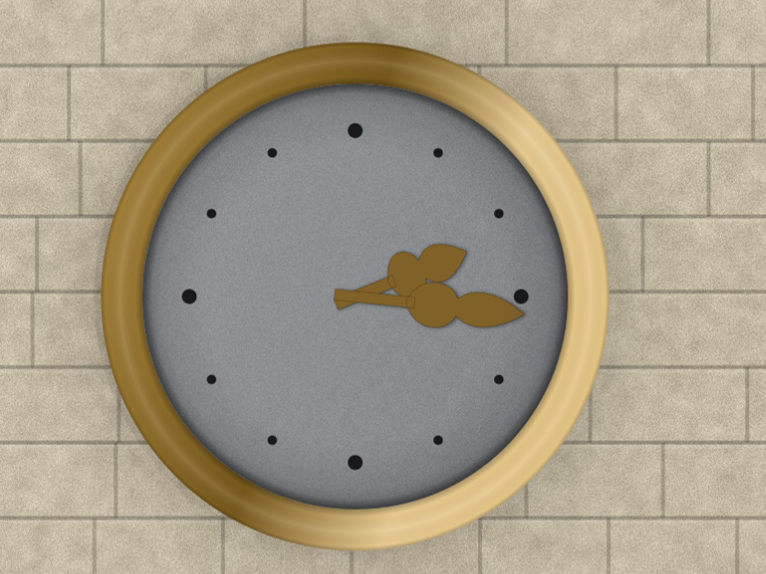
2:16
